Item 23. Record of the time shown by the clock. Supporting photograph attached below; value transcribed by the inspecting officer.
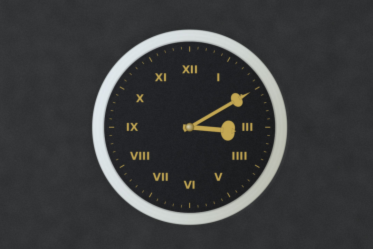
3:10
